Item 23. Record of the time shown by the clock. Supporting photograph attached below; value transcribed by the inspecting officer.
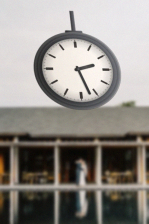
2:27
